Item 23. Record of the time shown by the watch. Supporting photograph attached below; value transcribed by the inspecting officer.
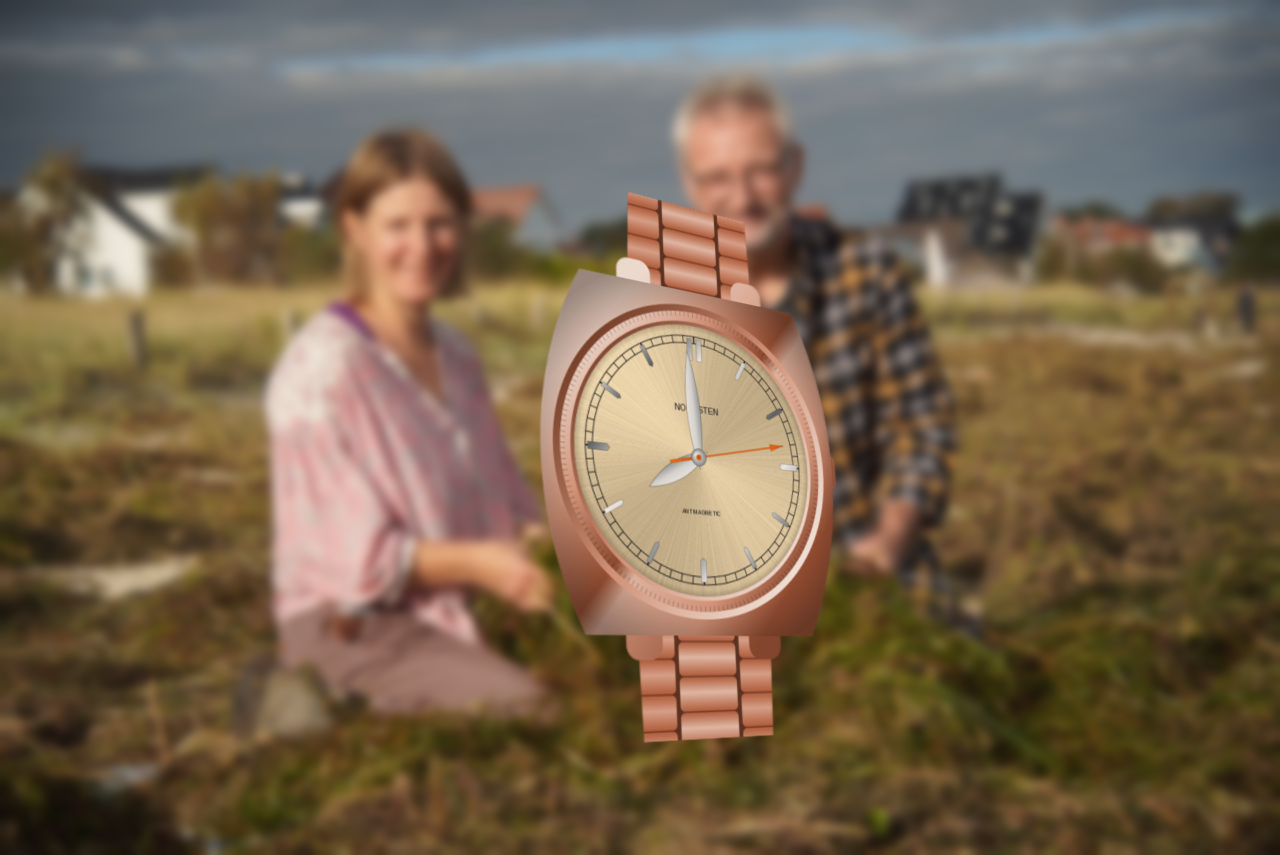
7:59:13
